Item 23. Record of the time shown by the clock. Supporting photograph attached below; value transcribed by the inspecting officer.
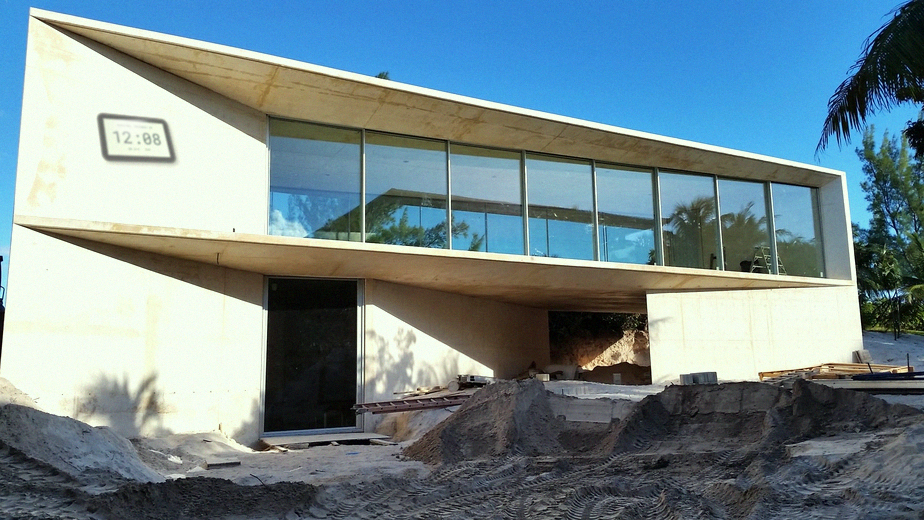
12:08
